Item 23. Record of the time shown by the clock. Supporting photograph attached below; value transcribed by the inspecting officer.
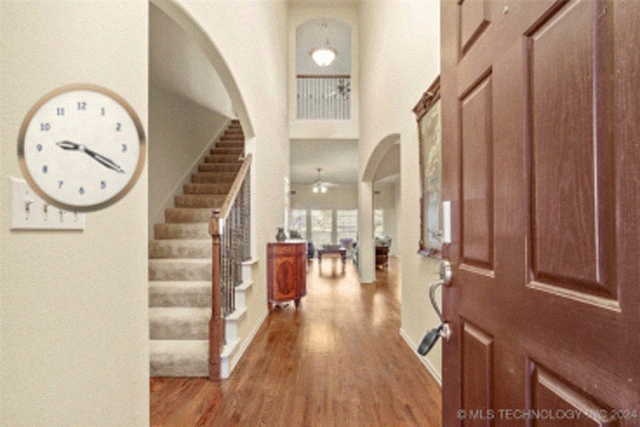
9:20
